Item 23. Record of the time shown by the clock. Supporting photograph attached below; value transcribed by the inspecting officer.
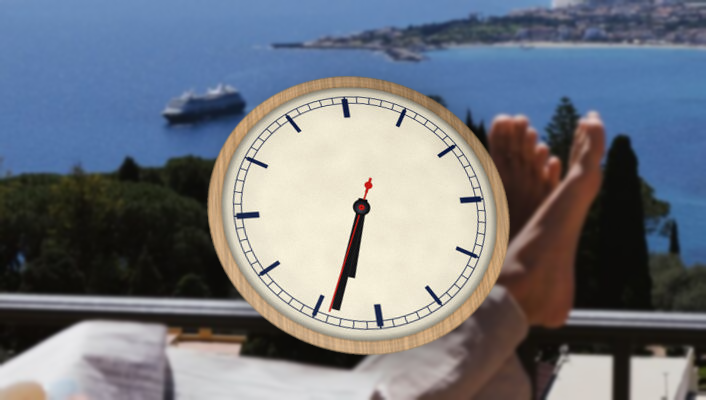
6:33:34
